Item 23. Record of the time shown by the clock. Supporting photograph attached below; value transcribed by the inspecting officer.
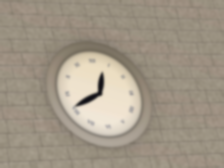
12:41
